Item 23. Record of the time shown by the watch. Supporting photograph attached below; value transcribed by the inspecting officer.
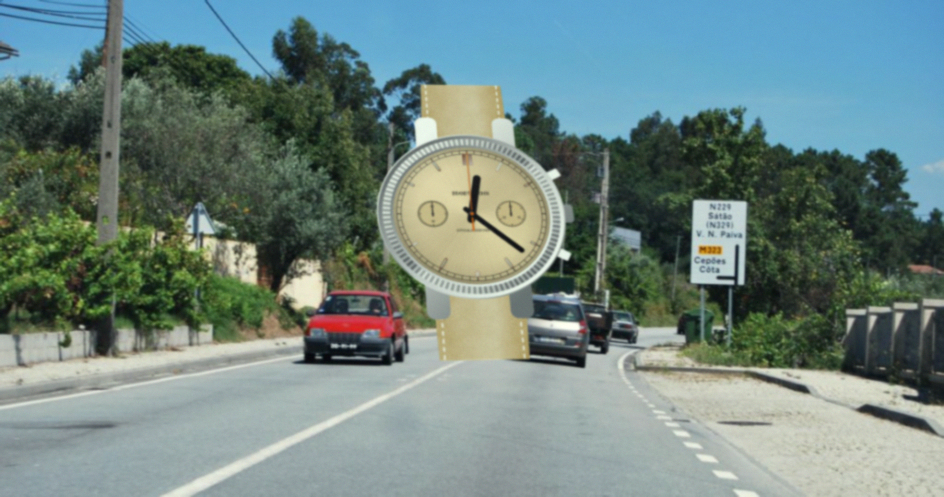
12:22
